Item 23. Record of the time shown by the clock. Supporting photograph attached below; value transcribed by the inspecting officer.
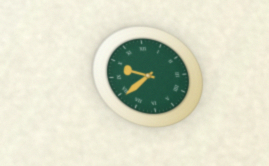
9:39
